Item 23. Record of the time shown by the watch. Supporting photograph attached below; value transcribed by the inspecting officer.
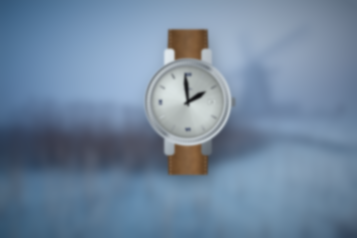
1:59
